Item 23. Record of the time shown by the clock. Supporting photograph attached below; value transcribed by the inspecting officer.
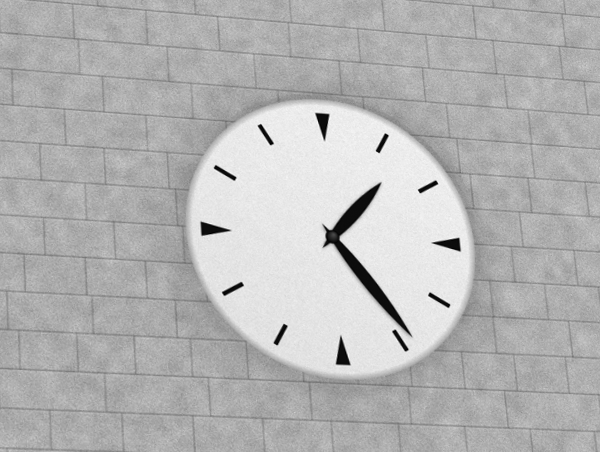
1:24
